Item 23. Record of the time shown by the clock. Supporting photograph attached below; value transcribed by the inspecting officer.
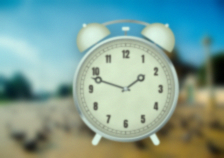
1:48
